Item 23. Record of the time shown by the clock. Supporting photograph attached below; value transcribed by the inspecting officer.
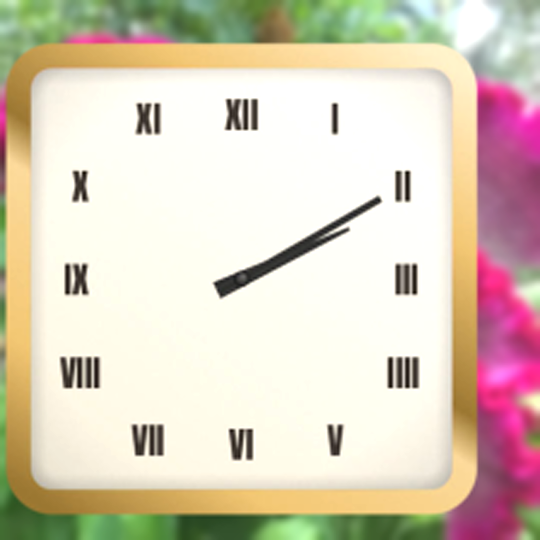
2:10
